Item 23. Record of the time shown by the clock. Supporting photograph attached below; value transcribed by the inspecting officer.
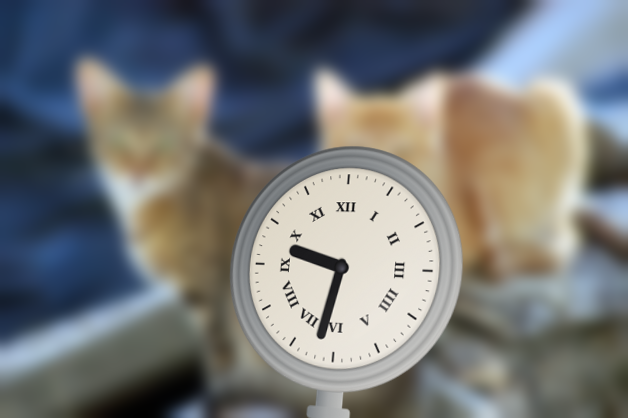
9:32
